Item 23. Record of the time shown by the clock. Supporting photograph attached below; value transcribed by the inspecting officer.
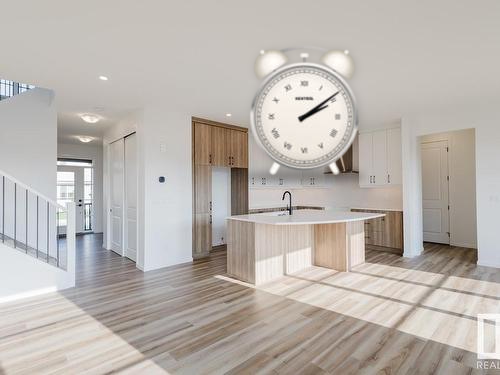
2:09
